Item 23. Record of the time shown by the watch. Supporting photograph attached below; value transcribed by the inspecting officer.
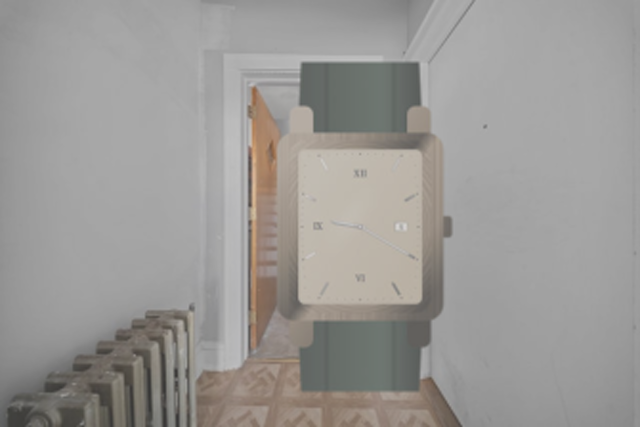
9:20
